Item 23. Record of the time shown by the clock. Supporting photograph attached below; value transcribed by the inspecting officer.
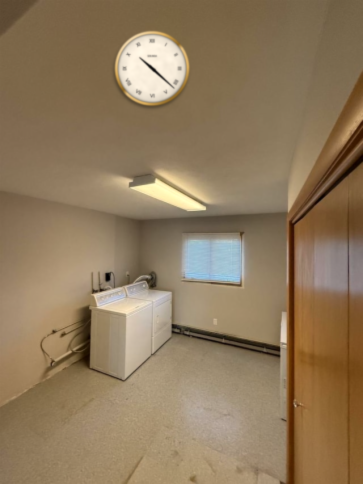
10:22
